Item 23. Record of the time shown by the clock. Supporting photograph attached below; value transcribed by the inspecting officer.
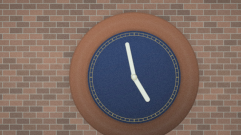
4:58
